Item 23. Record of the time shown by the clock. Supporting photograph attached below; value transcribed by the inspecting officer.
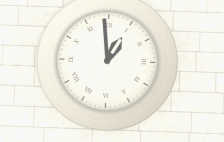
12:59
